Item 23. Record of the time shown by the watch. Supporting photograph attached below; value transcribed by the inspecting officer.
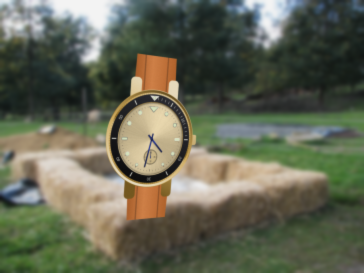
4:32
